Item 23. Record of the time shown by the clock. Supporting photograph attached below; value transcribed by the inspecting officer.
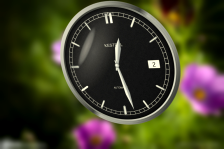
12:28
